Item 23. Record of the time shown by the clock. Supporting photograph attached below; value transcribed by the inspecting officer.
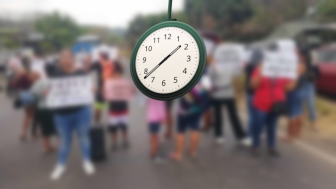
1:38
